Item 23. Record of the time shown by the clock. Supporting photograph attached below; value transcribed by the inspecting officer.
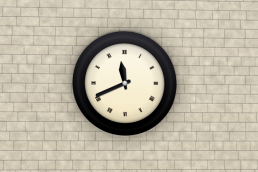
11:41
